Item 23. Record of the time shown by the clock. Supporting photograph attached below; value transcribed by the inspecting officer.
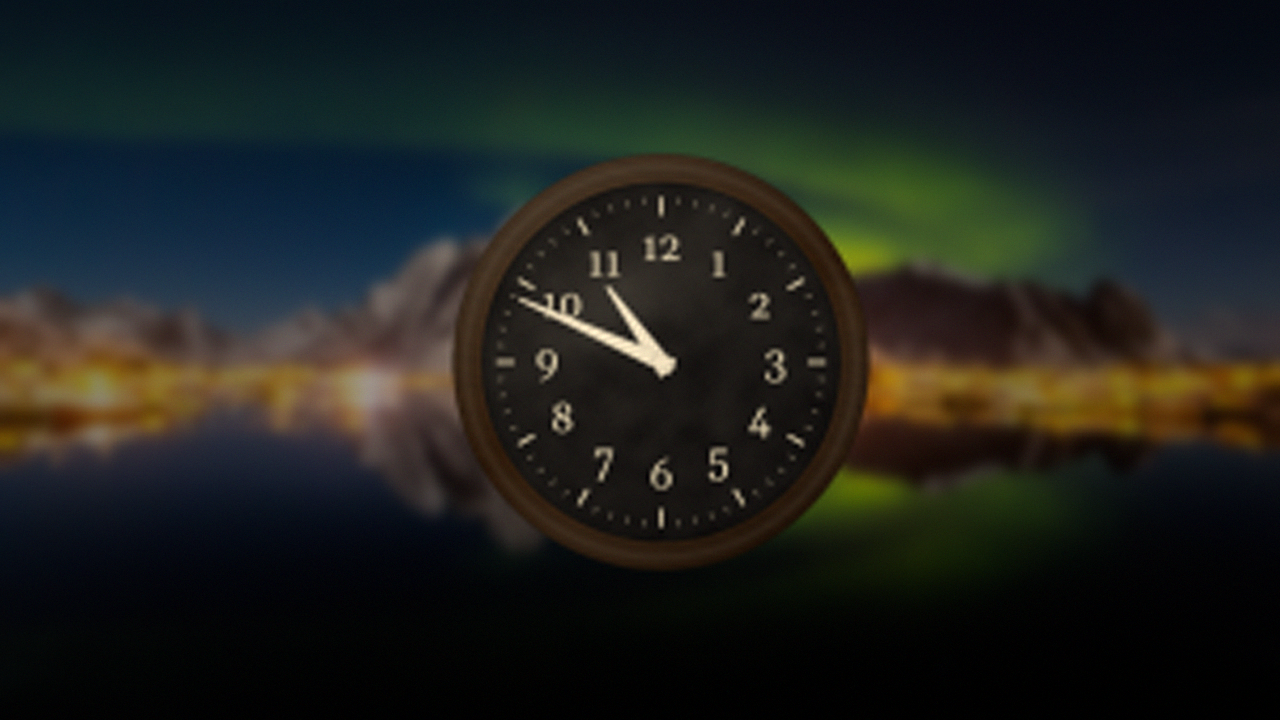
10:49
